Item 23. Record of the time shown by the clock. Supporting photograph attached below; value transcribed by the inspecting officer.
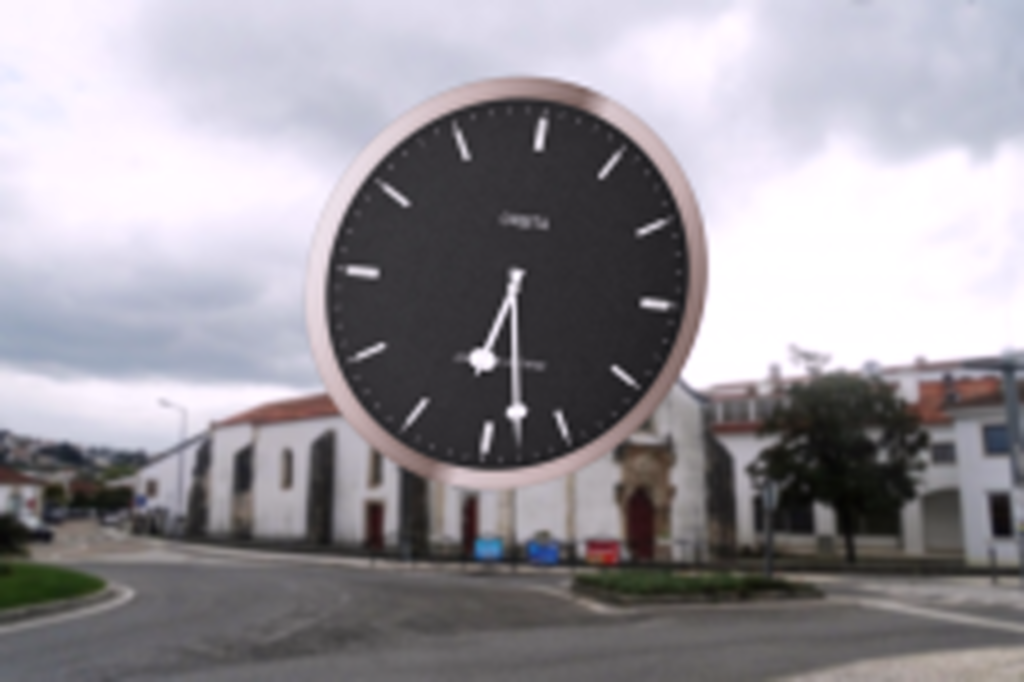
6:28
